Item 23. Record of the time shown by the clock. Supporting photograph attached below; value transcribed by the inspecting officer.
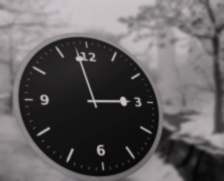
2:58
